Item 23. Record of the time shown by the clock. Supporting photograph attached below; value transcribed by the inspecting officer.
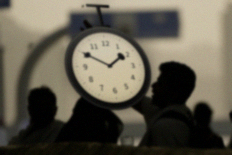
1:50
